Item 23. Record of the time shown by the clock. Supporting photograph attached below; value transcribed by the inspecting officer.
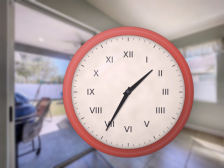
1:35
